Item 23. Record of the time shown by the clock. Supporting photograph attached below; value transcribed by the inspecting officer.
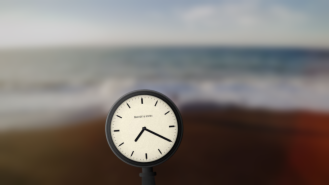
7:20
